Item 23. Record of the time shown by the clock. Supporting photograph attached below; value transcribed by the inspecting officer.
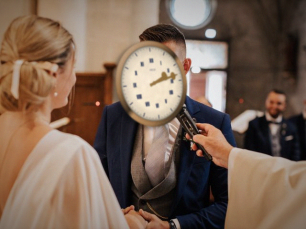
2:13
